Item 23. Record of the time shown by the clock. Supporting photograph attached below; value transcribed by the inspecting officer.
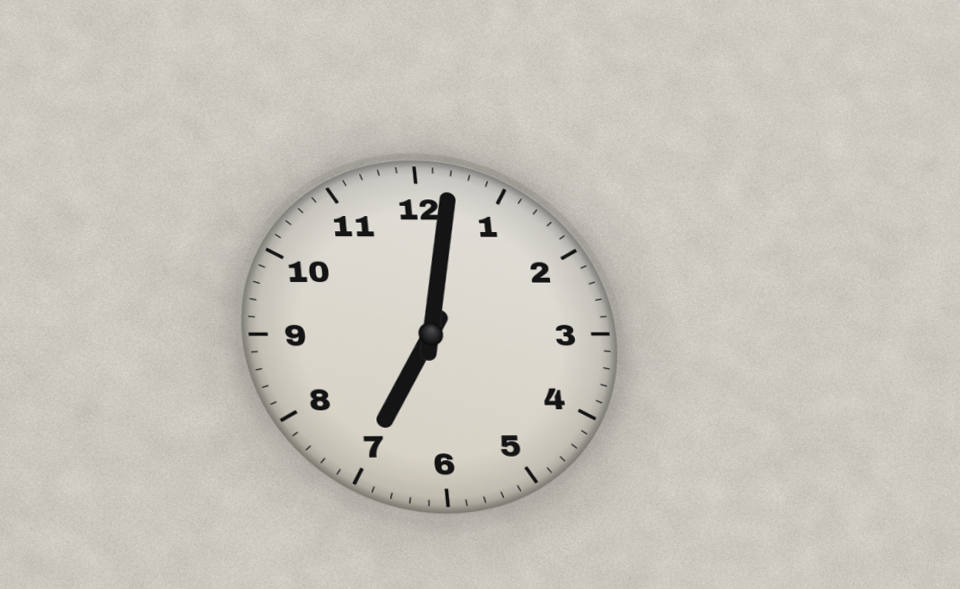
7:02
